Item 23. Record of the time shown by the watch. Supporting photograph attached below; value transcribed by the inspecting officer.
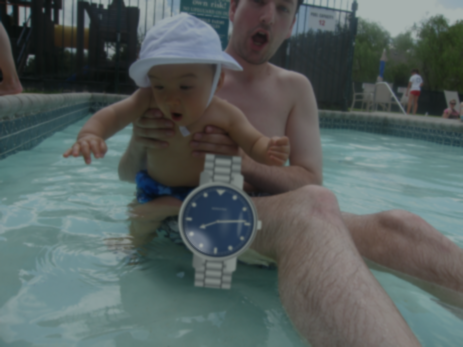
8:14
